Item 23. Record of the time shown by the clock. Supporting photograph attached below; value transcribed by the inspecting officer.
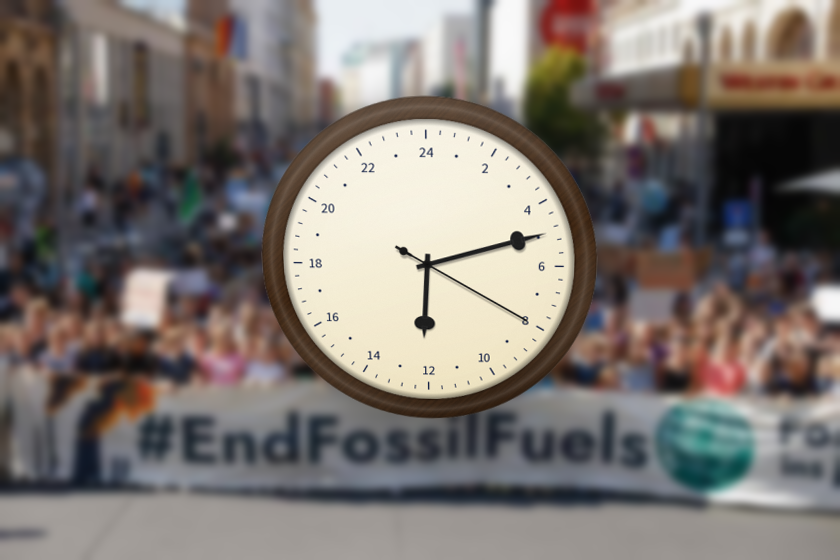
12:12:20
